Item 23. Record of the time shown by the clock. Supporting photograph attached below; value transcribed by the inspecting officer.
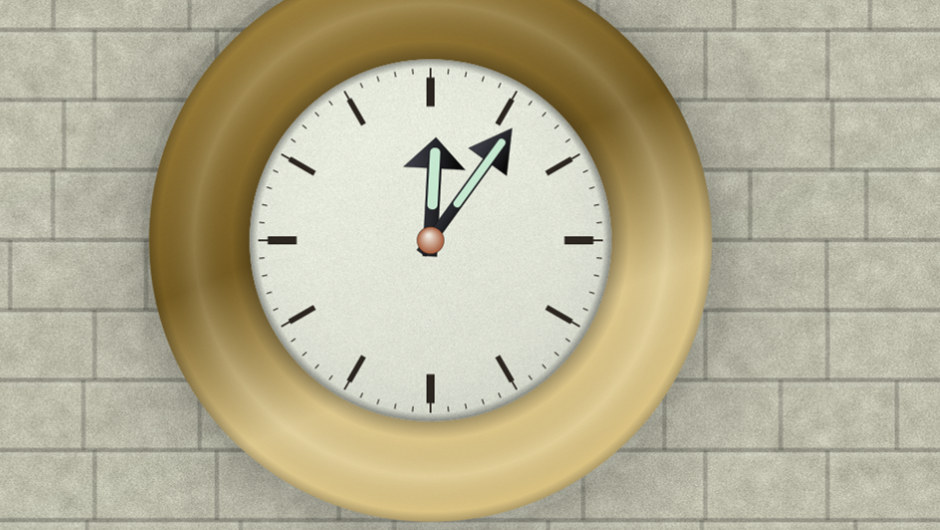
12:06
